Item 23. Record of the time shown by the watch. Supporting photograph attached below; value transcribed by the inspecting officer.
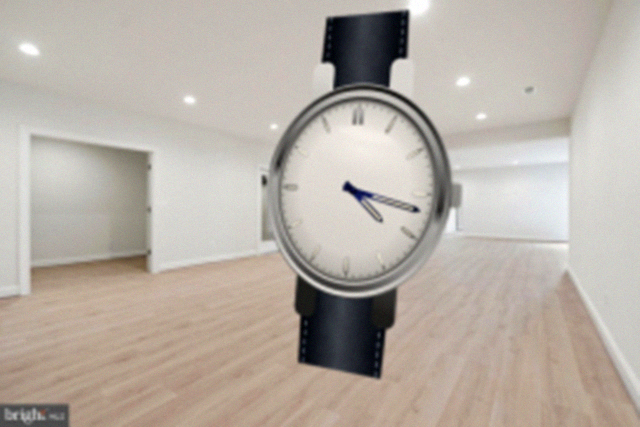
4:17
